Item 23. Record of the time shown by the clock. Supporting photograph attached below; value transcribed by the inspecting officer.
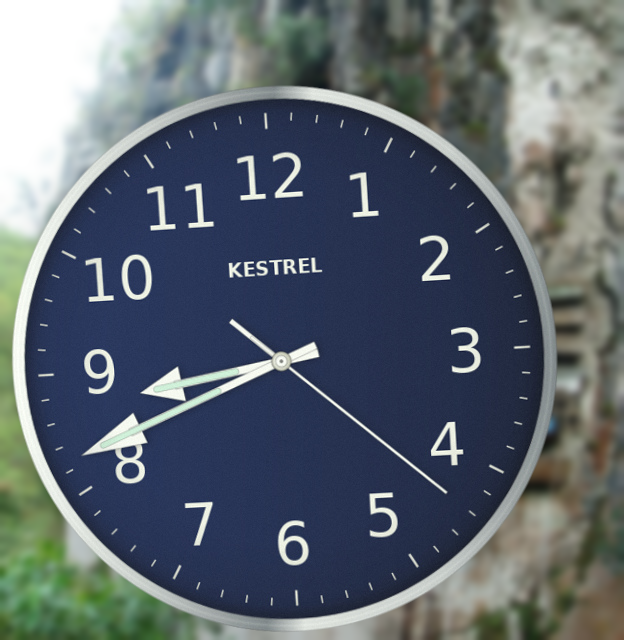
8:41:22
